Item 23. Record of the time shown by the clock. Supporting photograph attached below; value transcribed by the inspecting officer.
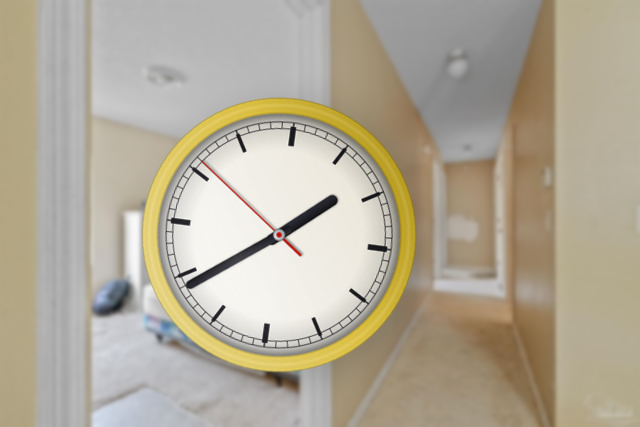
1:38:51
